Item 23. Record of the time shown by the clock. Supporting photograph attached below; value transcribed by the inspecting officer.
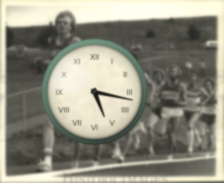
5:17
